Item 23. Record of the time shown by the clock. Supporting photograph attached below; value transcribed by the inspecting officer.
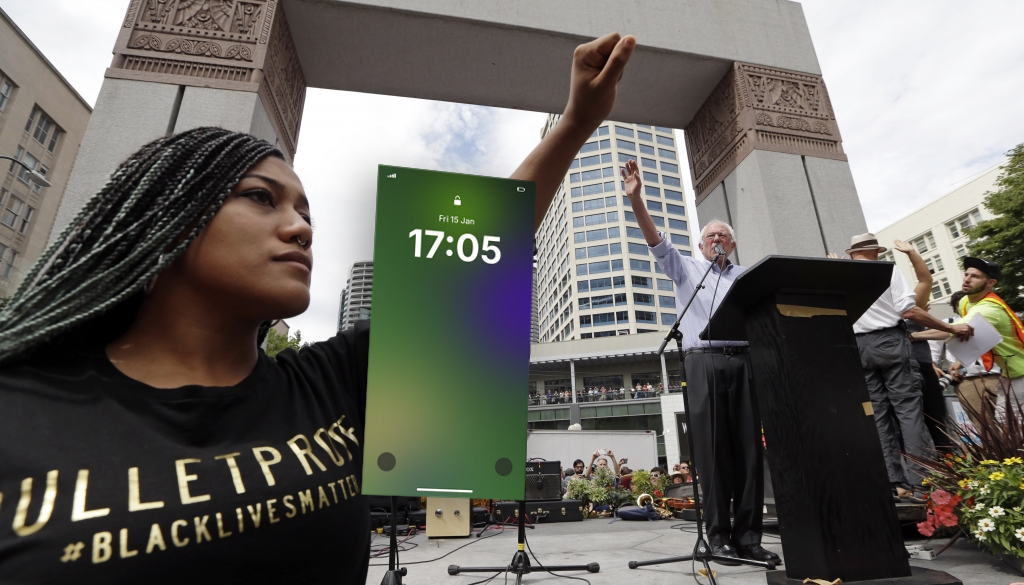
17:05
